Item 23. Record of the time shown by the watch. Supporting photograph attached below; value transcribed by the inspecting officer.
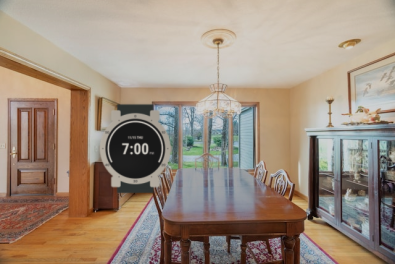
7:00
